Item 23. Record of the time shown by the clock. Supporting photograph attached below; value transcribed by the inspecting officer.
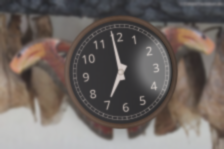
6:59
